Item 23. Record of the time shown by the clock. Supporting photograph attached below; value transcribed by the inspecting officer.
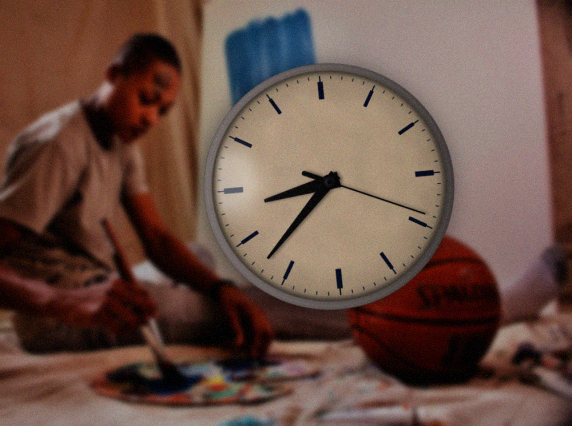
8:37:19
